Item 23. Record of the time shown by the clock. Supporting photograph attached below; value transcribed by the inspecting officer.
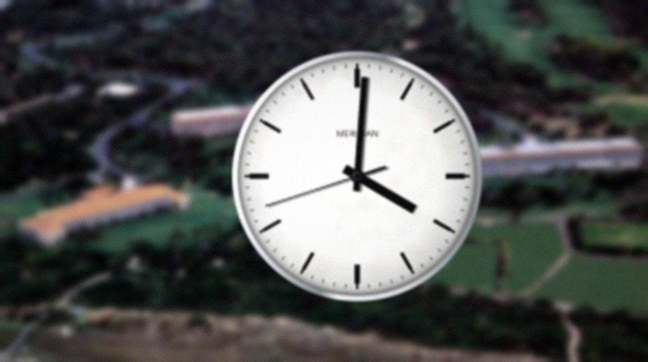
4:00:42
